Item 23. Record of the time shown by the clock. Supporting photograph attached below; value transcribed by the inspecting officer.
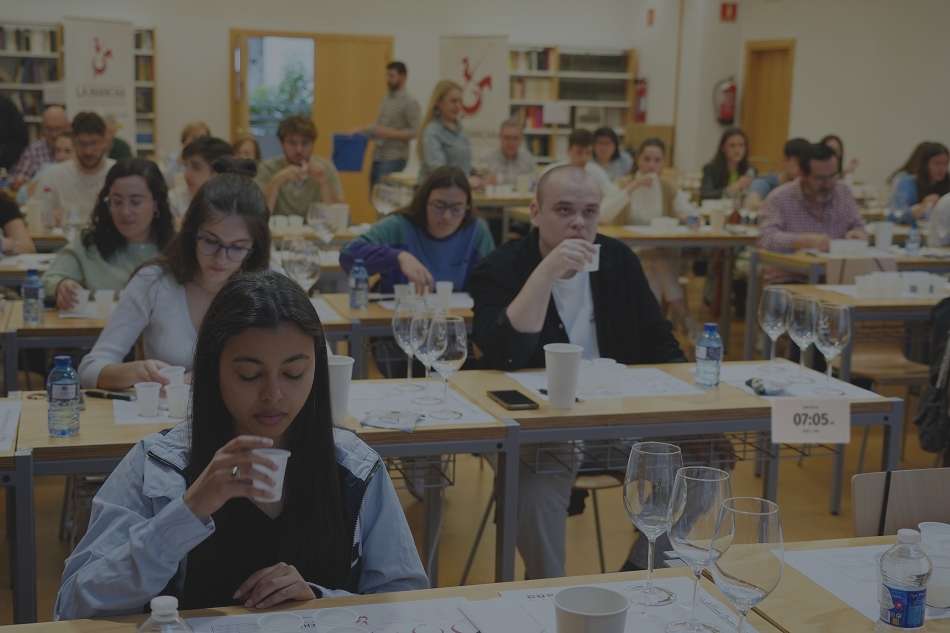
7:05
